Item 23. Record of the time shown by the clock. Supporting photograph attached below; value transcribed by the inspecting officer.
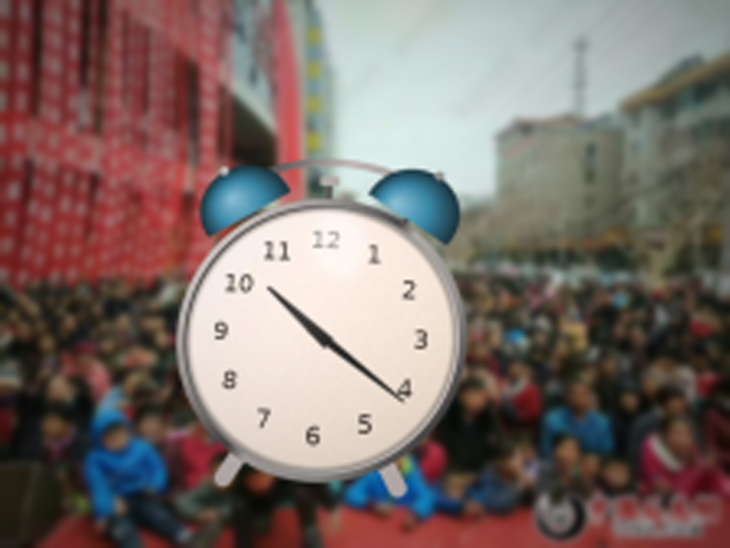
10:21
